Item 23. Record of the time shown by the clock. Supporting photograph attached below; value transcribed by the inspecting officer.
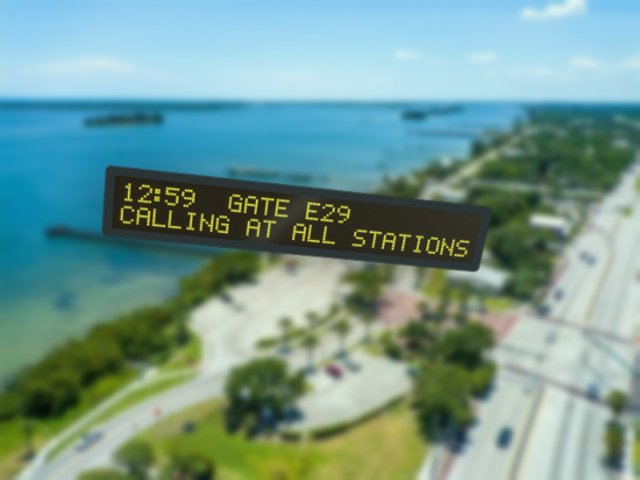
12:59
